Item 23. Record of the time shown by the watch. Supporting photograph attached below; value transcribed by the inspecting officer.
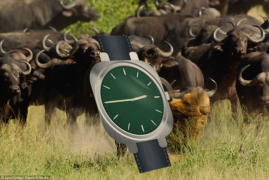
2:45
